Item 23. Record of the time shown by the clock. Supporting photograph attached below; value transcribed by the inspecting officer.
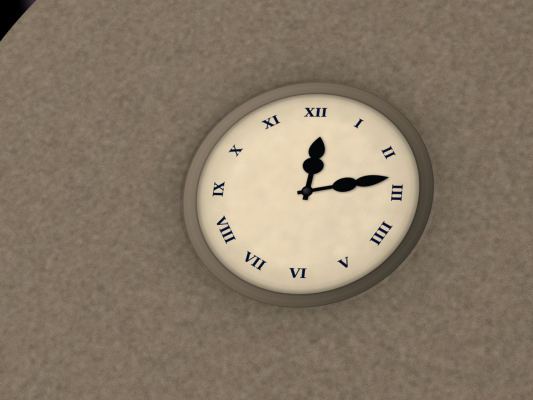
12:13
